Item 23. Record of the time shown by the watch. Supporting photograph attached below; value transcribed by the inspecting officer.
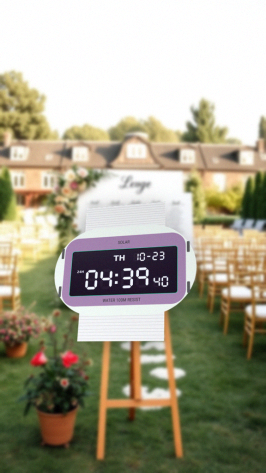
4:39:40
